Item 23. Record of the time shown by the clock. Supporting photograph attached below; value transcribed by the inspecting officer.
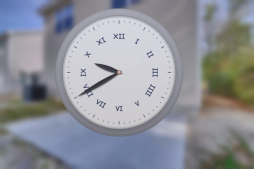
9:40
